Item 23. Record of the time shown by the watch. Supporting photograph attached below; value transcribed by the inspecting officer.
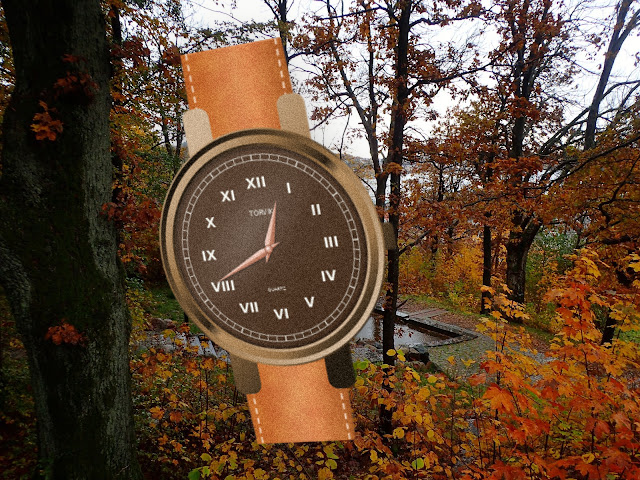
12:41
